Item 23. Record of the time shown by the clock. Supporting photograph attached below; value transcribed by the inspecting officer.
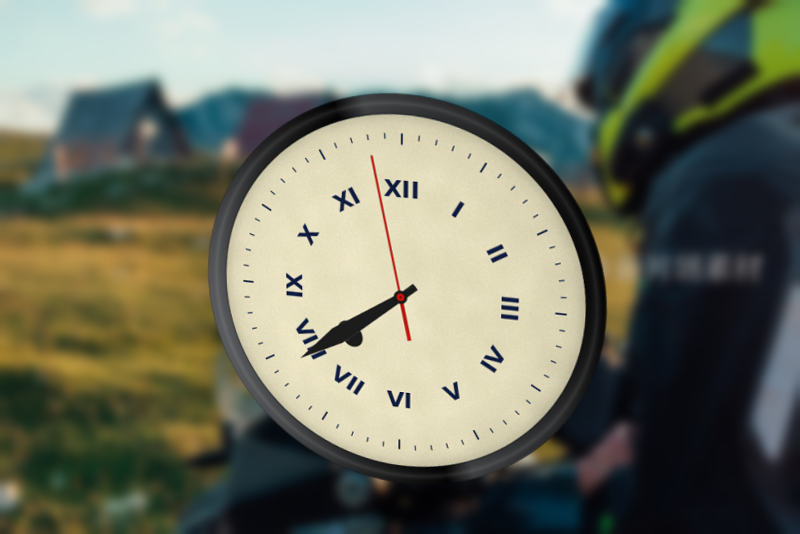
7:38:58
